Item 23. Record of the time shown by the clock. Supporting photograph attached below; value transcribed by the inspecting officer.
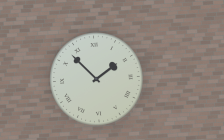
1:53
